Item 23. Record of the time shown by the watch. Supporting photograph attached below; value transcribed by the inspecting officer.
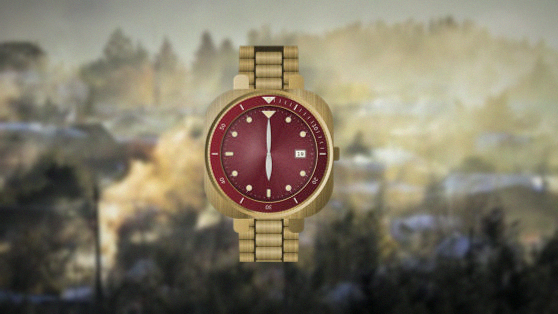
6:00
